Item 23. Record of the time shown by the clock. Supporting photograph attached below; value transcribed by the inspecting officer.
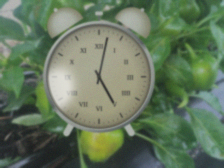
5:02
